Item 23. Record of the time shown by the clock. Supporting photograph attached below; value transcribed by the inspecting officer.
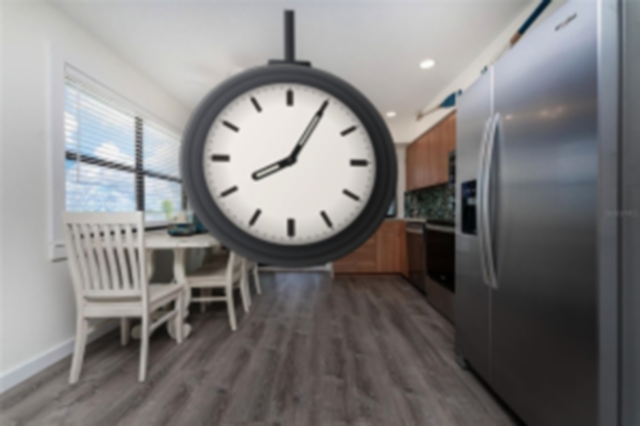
8:05
